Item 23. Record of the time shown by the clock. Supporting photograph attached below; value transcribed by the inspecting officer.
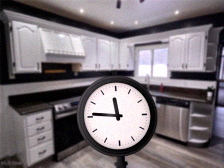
11:46
